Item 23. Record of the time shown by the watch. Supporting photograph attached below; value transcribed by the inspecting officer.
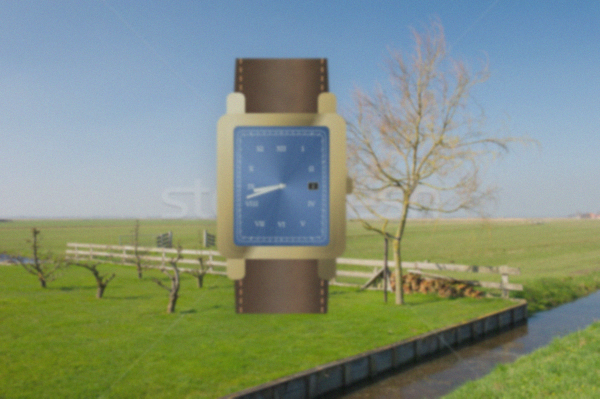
8:42
